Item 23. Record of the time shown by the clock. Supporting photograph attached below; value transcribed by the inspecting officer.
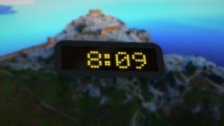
8:09
